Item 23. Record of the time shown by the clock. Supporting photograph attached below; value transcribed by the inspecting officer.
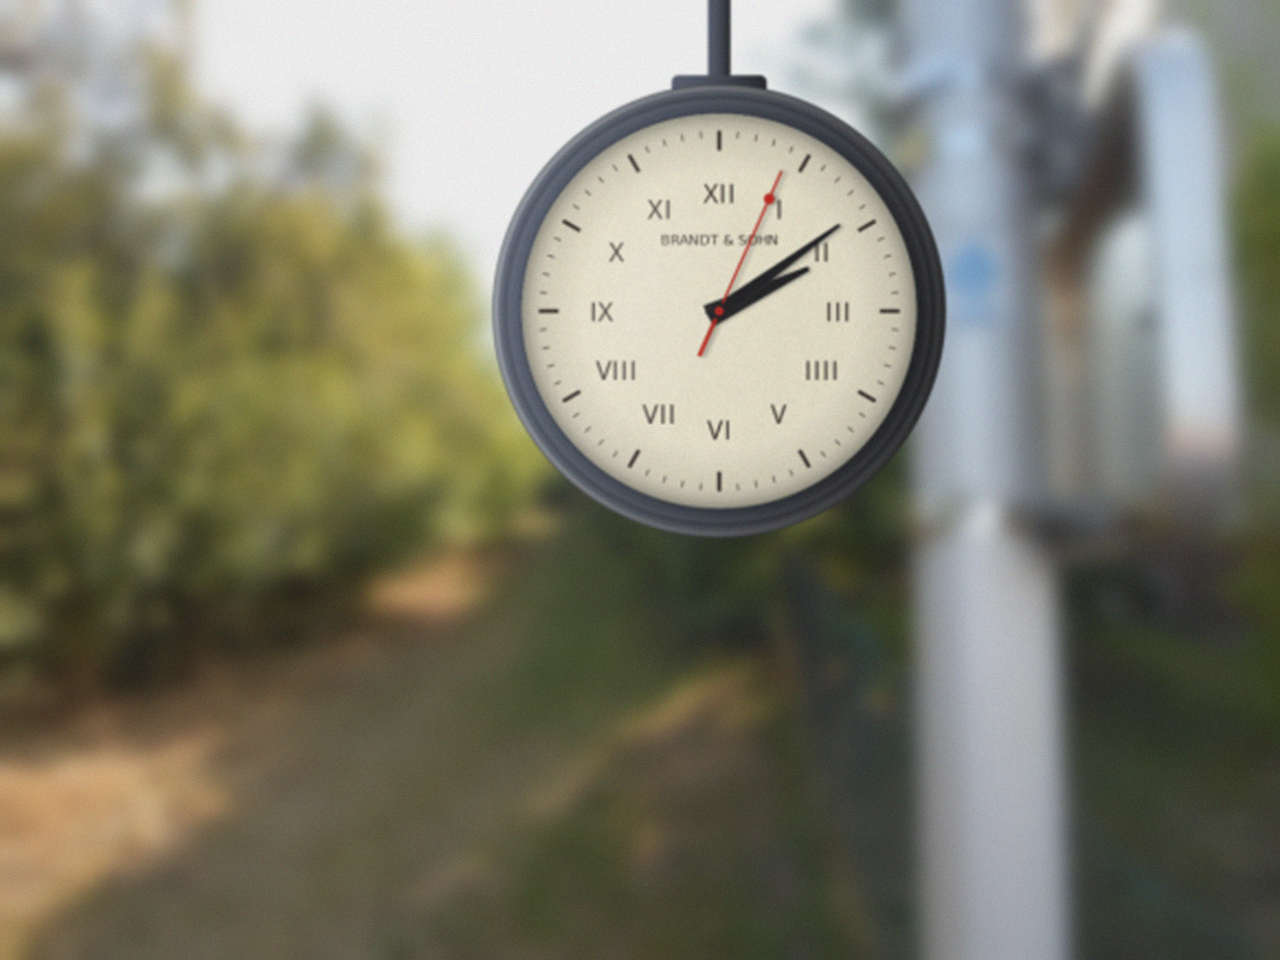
2:09:04
